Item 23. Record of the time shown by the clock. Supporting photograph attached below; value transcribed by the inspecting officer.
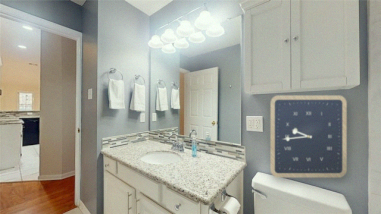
9:44
